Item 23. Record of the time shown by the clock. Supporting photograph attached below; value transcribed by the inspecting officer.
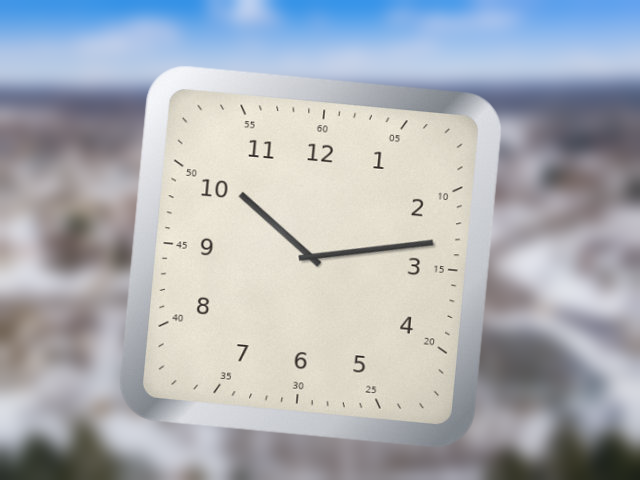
10:13
